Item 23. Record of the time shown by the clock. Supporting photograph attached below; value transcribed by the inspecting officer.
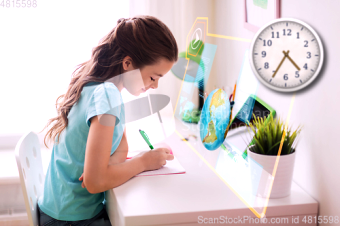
4:35
